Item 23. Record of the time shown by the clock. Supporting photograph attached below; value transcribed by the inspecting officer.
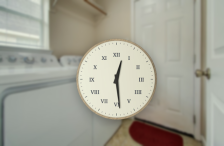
12:29
